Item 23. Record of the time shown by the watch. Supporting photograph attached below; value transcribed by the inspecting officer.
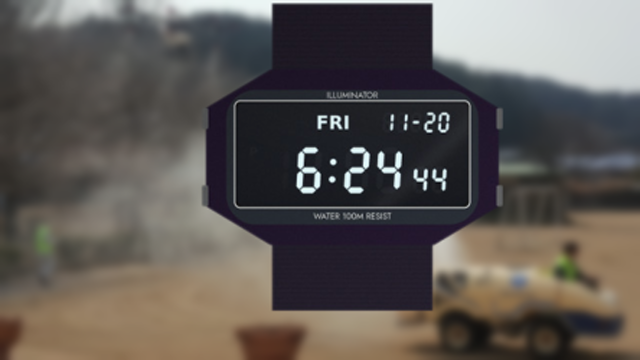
6:24:44
